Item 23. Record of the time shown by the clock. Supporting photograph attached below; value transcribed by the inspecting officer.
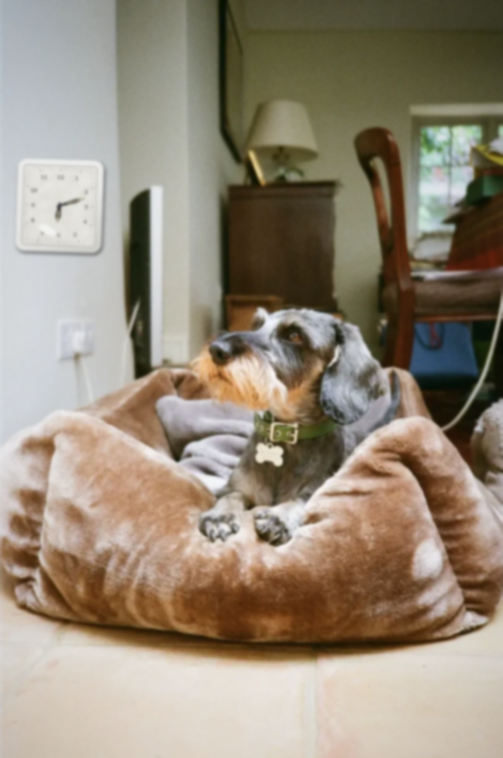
6:12
